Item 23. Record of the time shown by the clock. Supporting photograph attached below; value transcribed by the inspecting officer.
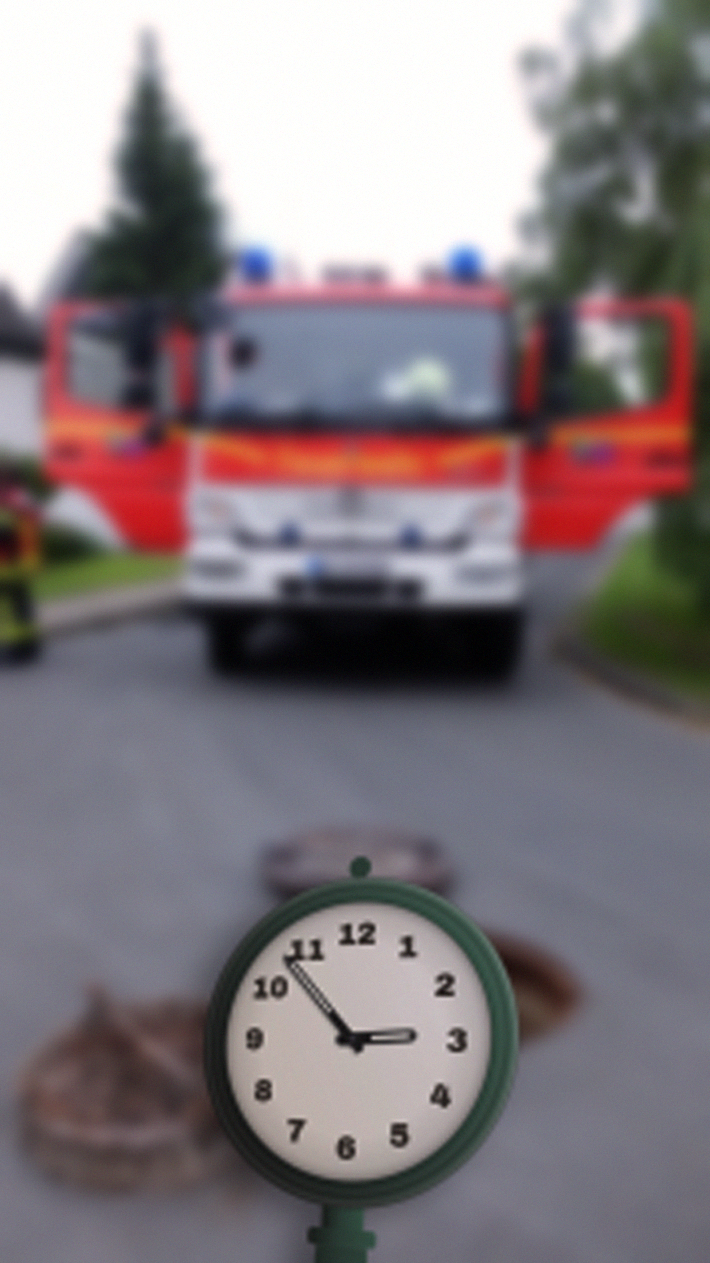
2:53
